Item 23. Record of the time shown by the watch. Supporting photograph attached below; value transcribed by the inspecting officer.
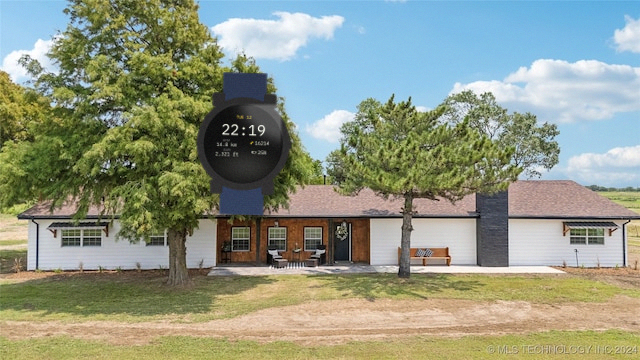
22:19
